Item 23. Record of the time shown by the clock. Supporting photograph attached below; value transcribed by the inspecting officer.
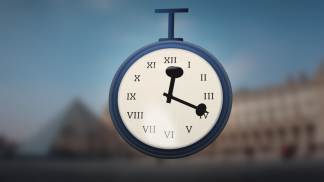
12:19
